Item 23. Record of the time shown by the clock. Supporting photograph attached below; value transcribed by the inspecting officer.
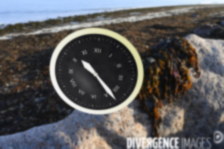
10:23
